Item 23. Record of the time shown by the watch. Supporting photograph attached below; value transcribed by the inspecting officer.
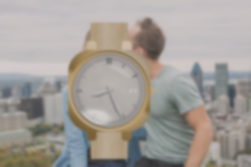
8:26
